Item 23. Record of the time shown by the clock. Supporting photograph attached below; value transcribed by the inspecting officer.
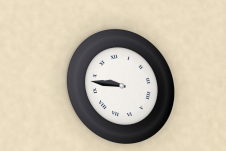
9:48
